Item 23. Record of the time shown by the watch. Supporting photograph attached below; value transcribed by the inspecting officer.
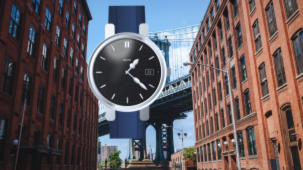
1:22
